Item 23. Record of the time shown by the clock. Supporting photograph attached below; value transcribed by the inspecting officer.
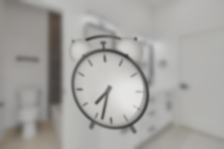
7:33
